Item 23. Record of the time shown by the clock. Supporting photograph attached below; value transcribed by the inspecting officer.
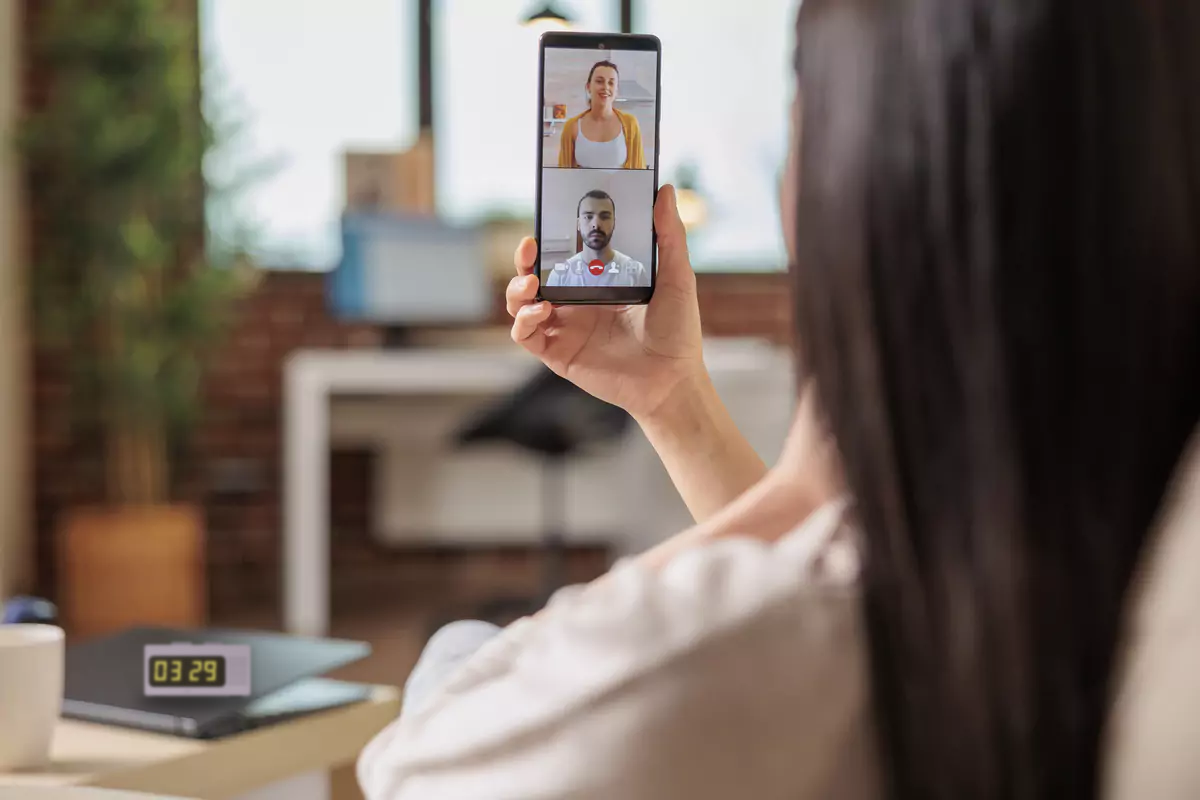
3:29
